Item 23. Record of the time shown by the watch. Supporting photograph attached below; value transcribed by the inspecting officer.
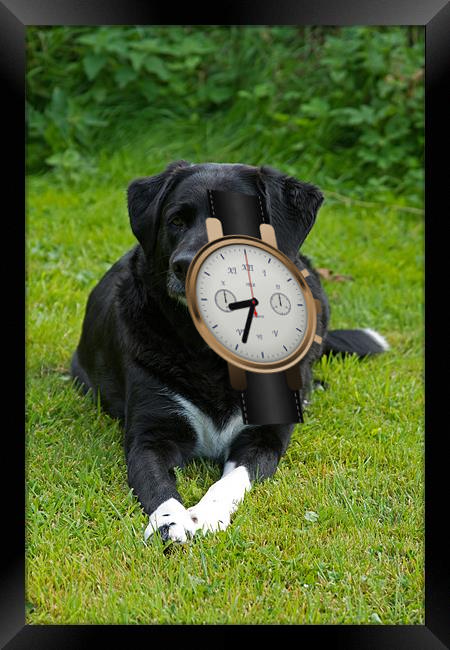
8:34
